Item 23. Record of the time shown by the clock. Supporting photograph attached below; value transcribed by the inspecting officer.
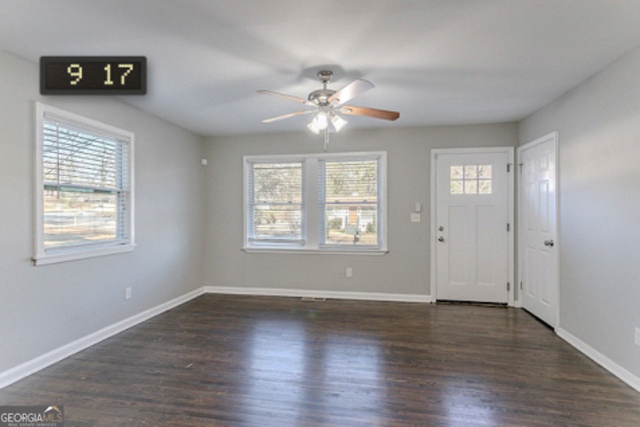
9:17
